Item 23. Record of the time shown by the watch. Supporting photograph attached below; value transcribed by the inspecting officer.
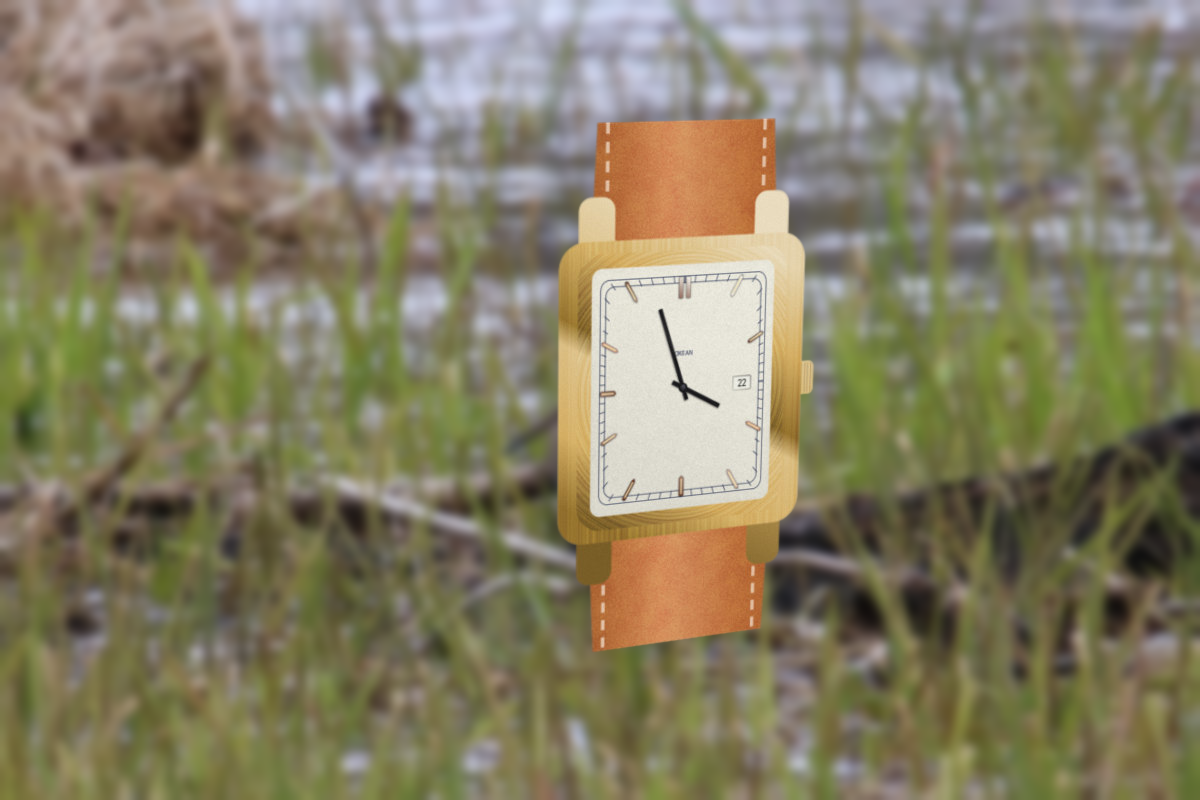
3:57
